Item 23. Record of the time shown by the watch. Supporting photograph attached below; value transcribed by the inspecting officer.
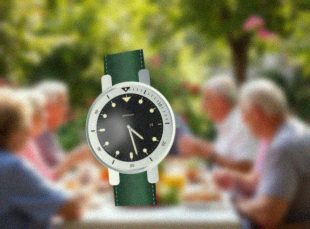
4:28
